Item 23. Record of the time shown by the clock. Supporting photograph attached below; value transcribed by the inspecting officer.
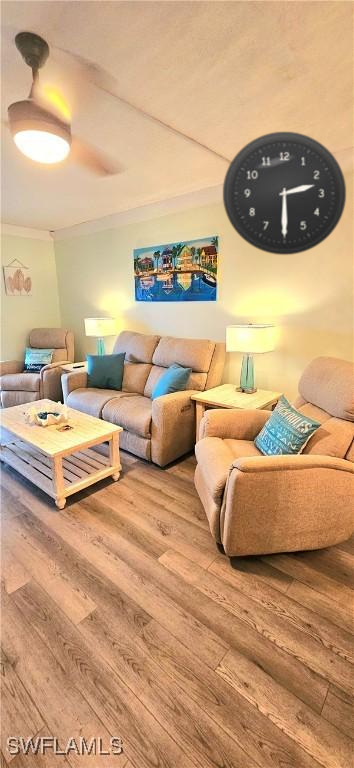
2:30
